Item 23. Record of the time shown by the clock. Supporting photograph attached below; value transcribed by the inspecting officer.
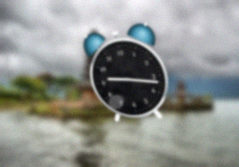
9:17
